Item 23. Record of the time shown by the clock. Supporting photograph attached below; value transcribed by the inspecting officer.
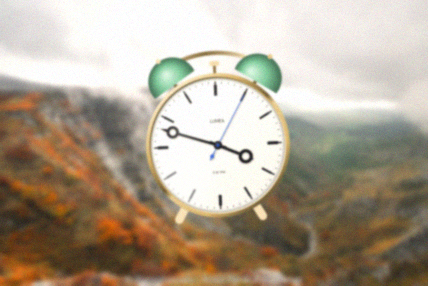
3:48:05
